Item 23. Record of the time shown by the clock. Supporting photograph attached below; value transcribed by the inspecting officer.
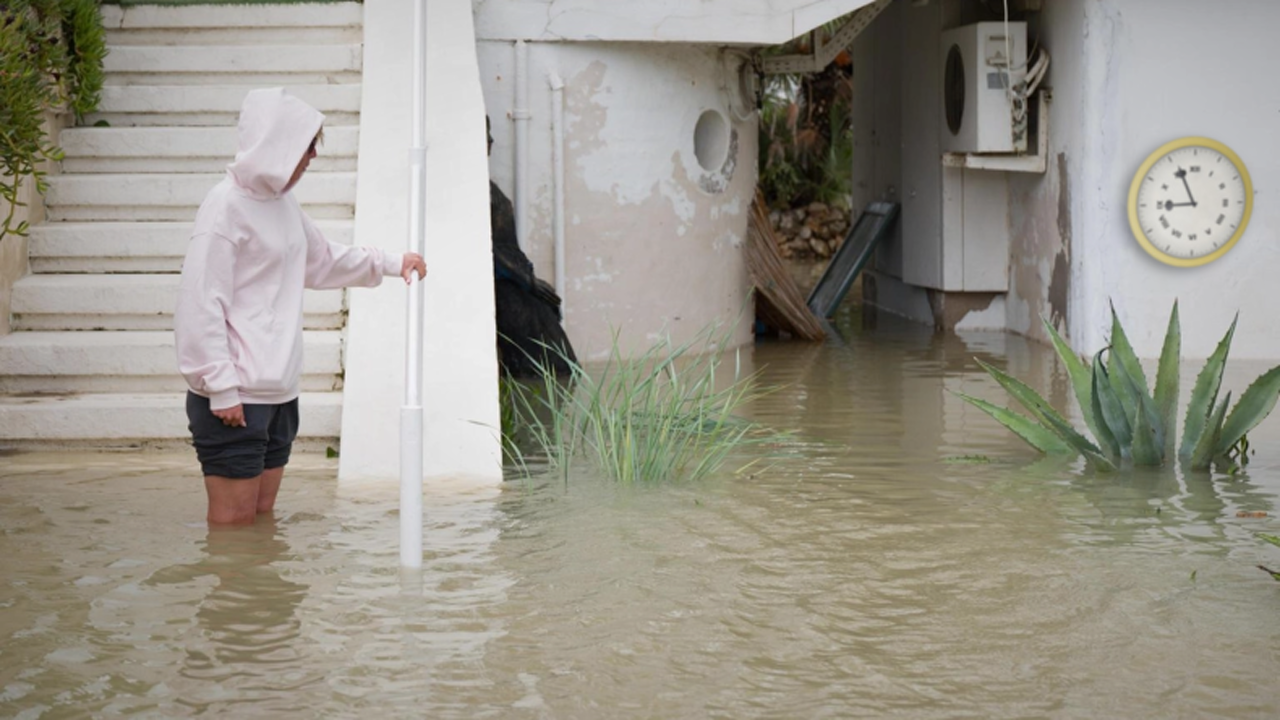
8:56
